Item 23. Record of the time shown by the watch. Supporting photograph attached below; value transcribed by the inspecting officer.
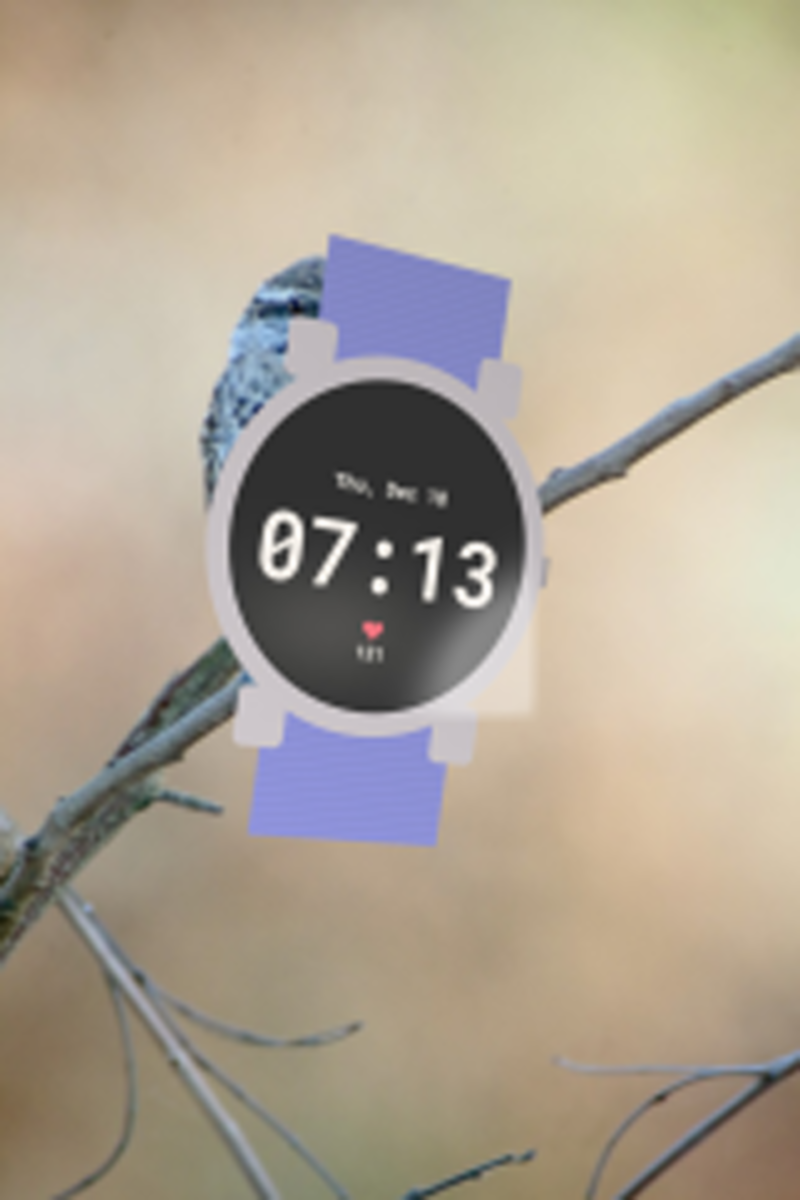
7:13
